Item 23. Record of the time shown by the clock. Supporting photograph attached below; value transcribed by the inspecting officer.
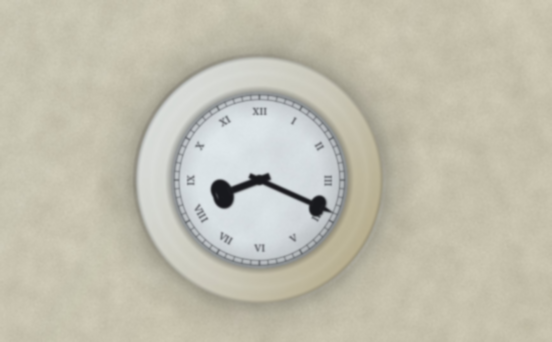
8:19
